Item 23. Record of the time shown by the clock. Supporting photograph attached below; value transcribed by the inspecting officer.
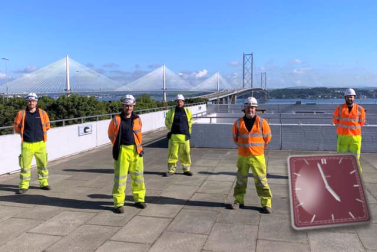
4:58
